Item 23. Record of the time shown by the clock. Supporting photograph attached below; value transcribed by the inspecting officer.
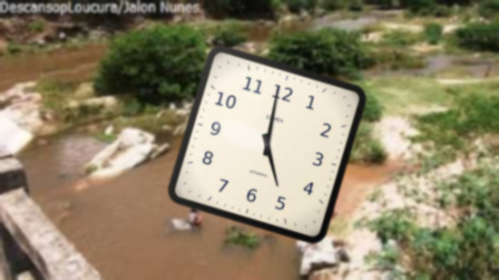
4:59
